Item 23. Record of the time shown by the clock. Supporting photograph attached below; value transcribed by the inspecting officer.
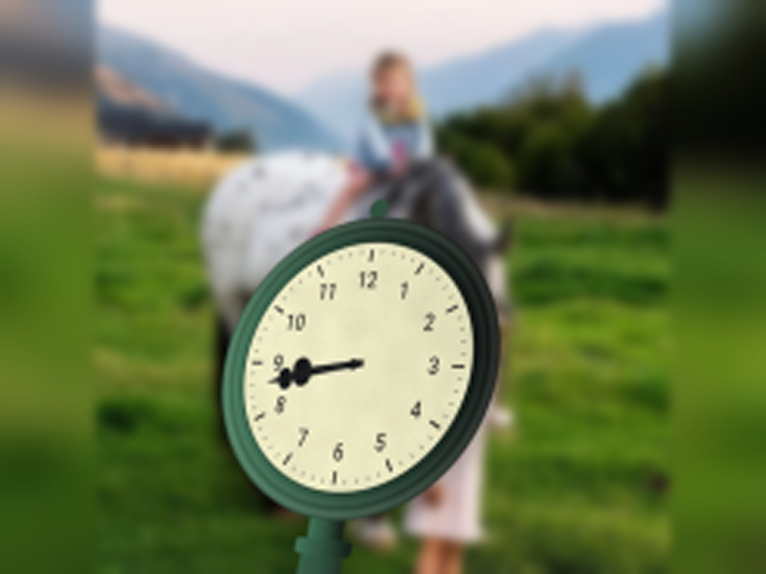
8:43
